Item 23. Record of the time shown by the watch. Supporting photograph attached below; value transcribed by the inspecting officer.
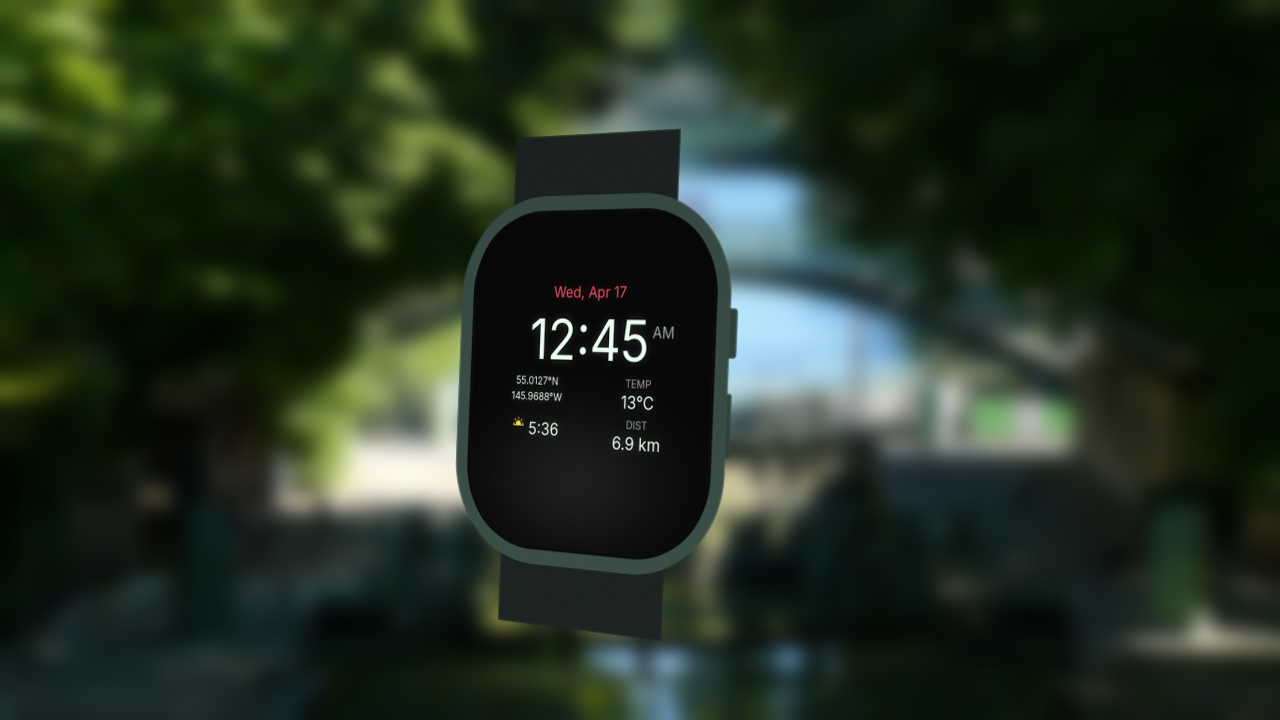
12:45
